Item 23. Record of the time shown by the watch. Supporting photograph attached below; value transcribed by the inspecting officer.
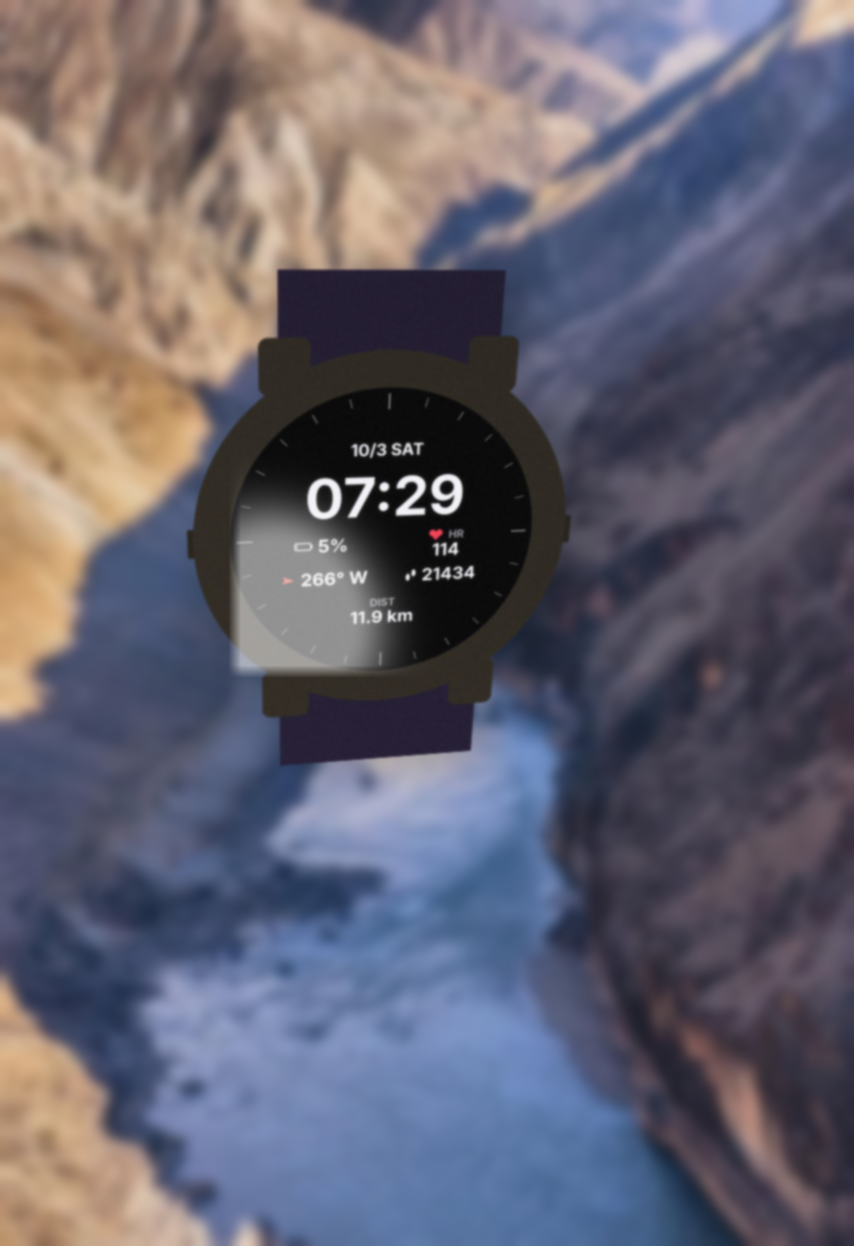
7:29
